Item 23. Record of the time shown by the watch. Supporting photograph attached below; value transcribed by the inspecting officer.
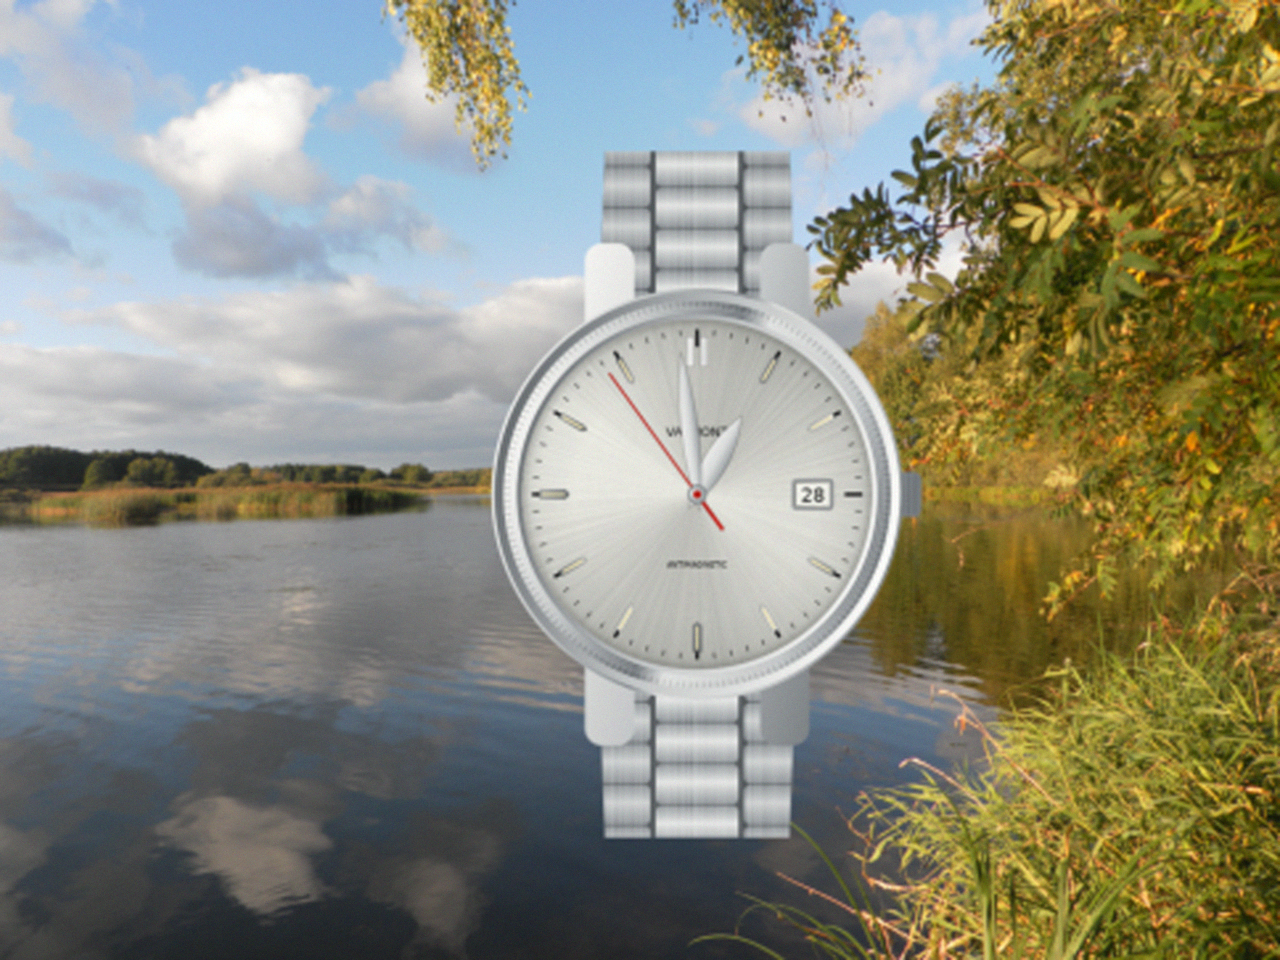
12:58:54
